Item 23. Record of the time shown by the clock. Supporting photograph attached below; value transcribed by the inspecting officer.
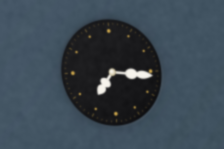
7:16
